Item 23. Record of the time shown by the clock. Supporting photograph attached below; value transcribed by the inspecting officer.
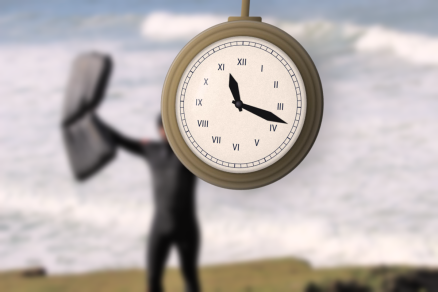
11:18
